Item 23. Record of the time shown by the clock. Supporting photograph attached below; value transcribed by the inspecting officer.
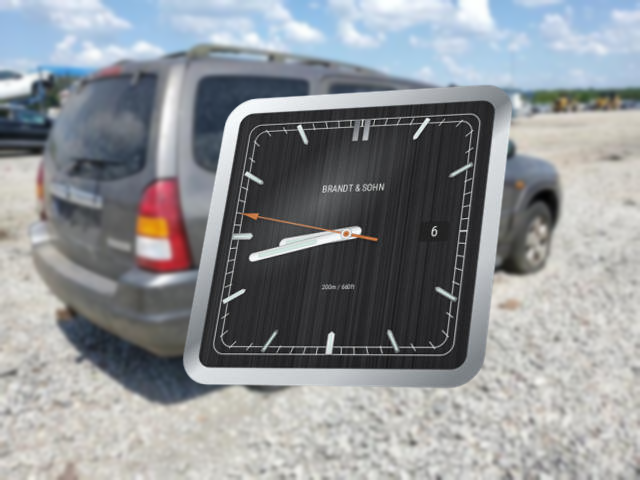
8:42:47
